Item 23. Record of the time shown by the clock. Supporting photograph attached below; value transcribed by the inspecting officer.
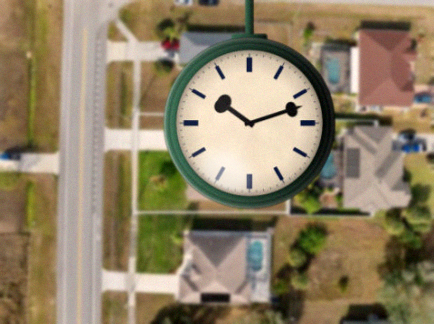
10:12
